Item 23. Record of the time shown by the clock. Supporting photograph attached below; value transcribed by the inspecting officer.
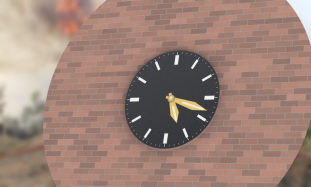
5:18
